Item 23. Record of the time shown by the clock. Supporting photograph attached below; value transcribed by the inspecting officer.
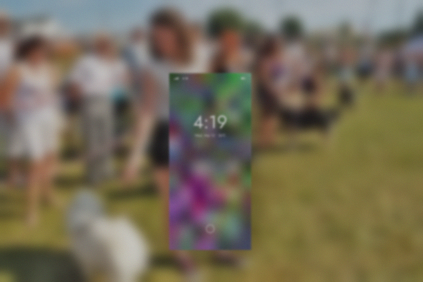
4:19
